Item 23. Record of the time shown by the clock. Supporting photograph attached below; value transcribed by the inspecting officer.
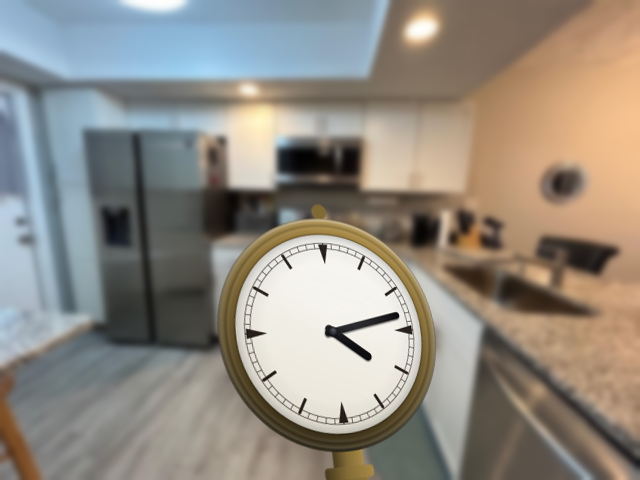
4:13
